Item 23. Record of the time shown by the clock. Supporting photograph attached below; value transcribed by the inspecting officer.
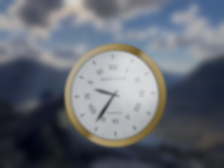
9:36
